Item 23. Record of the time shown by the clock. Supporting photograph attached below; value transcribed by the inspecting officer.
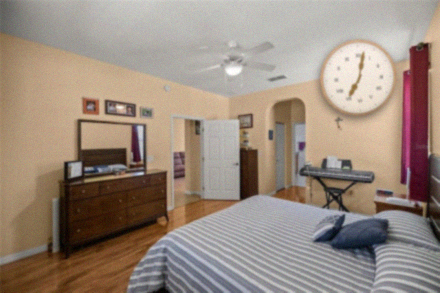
7:02
